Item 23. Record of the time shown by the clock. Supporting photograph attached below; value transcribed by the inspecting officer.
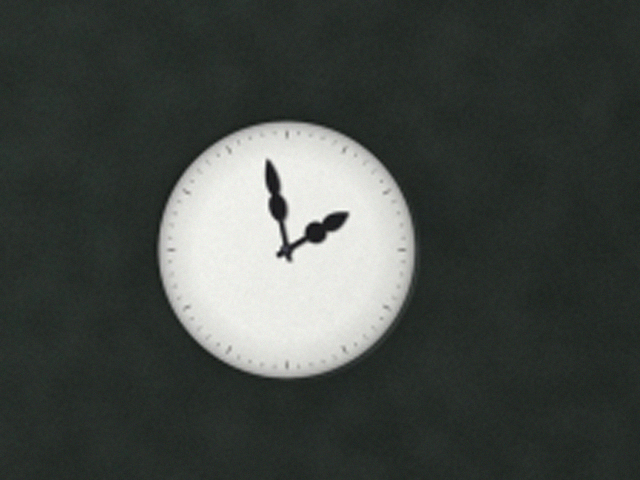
1:58
